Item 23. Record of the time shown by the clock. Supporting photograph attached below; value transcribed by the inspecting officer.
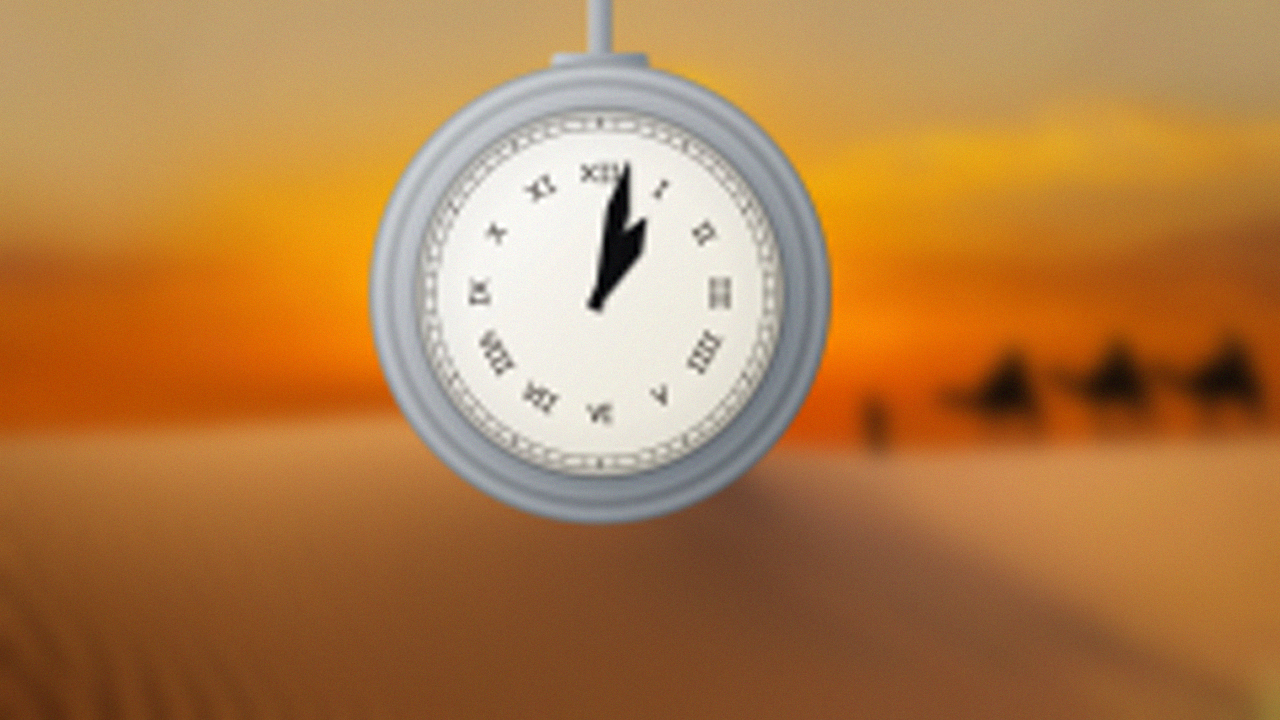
1:02
